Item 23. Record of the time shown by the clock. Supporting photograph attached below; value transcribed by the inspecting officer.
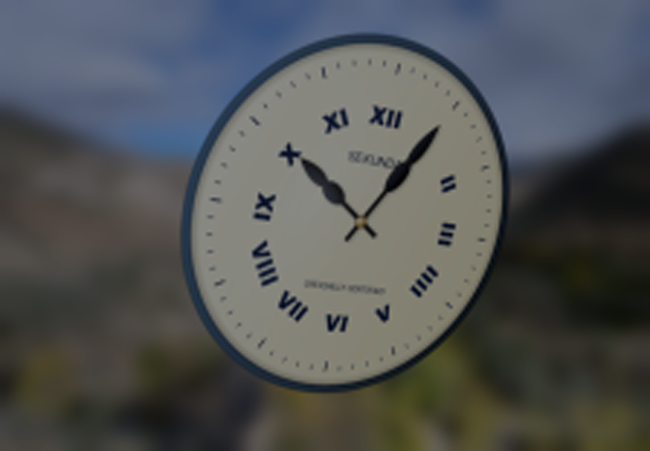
10:05
